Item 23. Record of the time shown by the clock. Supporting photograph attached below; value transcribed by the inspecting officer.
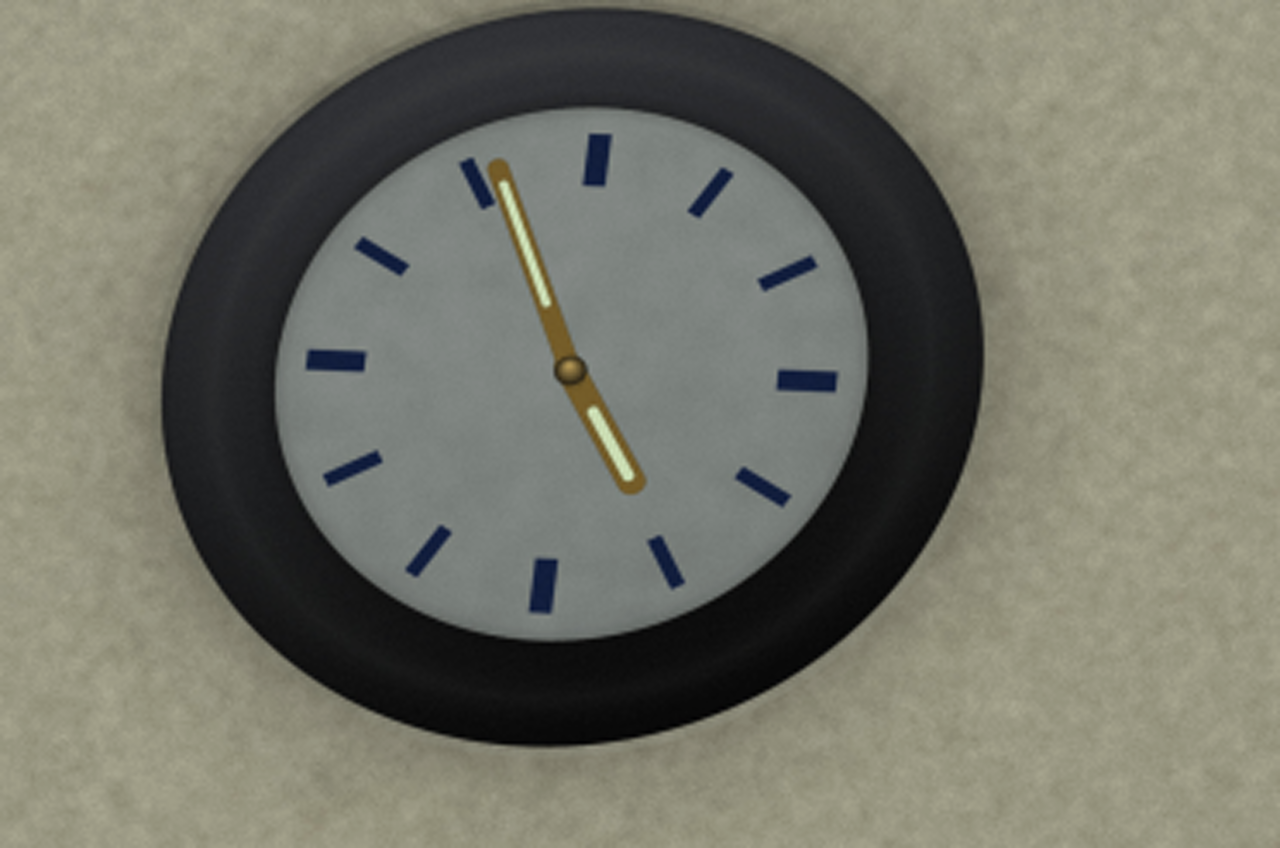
4:56
